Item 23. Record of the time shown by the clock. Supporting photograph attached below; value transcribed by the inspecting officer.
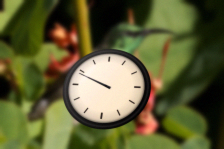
9:49
